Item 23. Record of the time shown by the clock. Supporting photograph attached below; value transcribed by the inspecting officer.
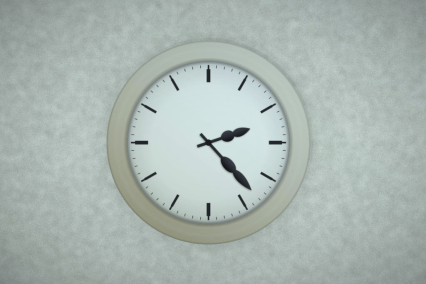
2:23
